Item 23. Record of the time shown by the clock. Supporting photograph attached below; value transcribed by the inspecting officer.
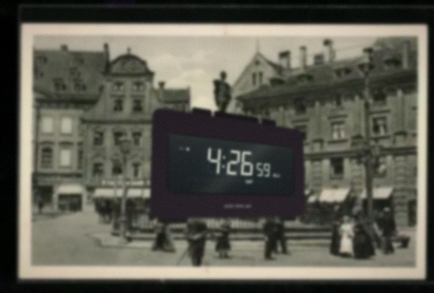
4:26:59
